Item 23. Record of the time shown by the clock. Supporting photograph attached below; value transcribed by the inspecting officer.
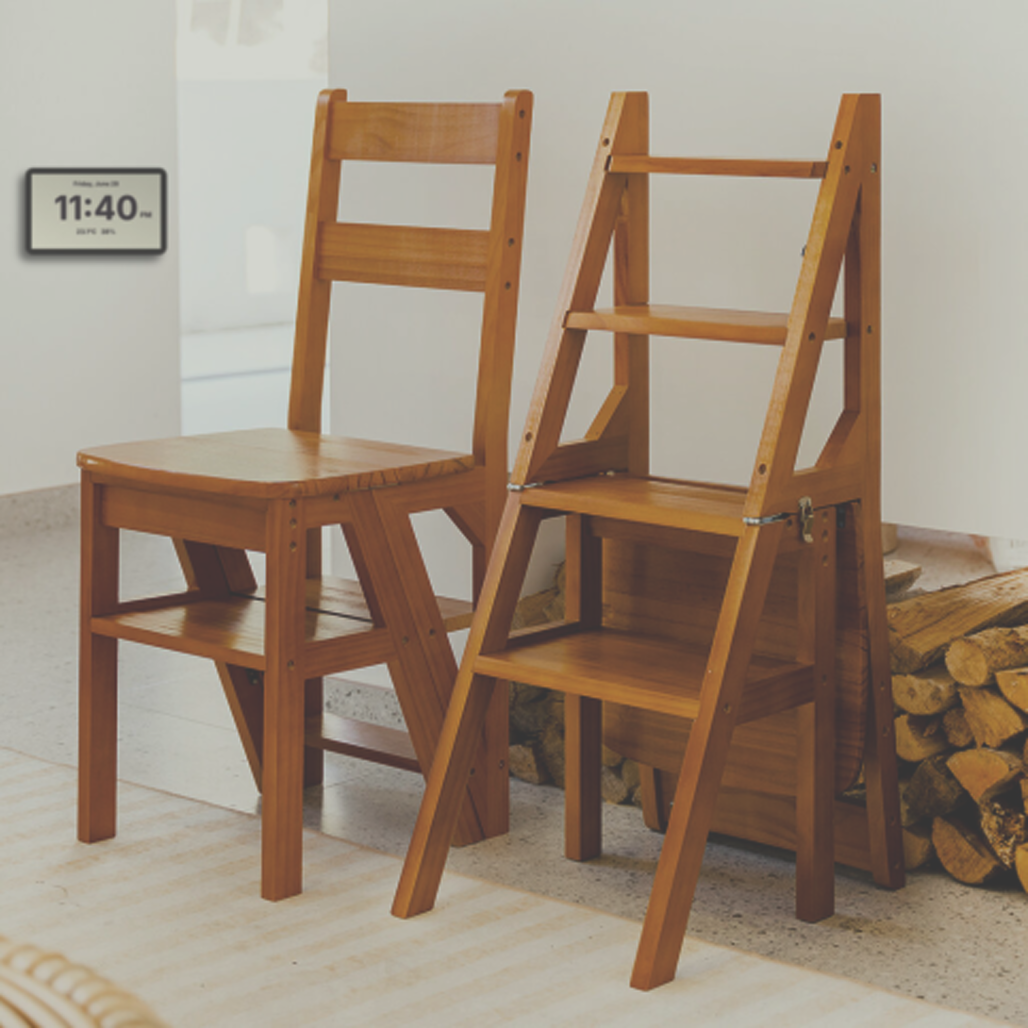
11:40
